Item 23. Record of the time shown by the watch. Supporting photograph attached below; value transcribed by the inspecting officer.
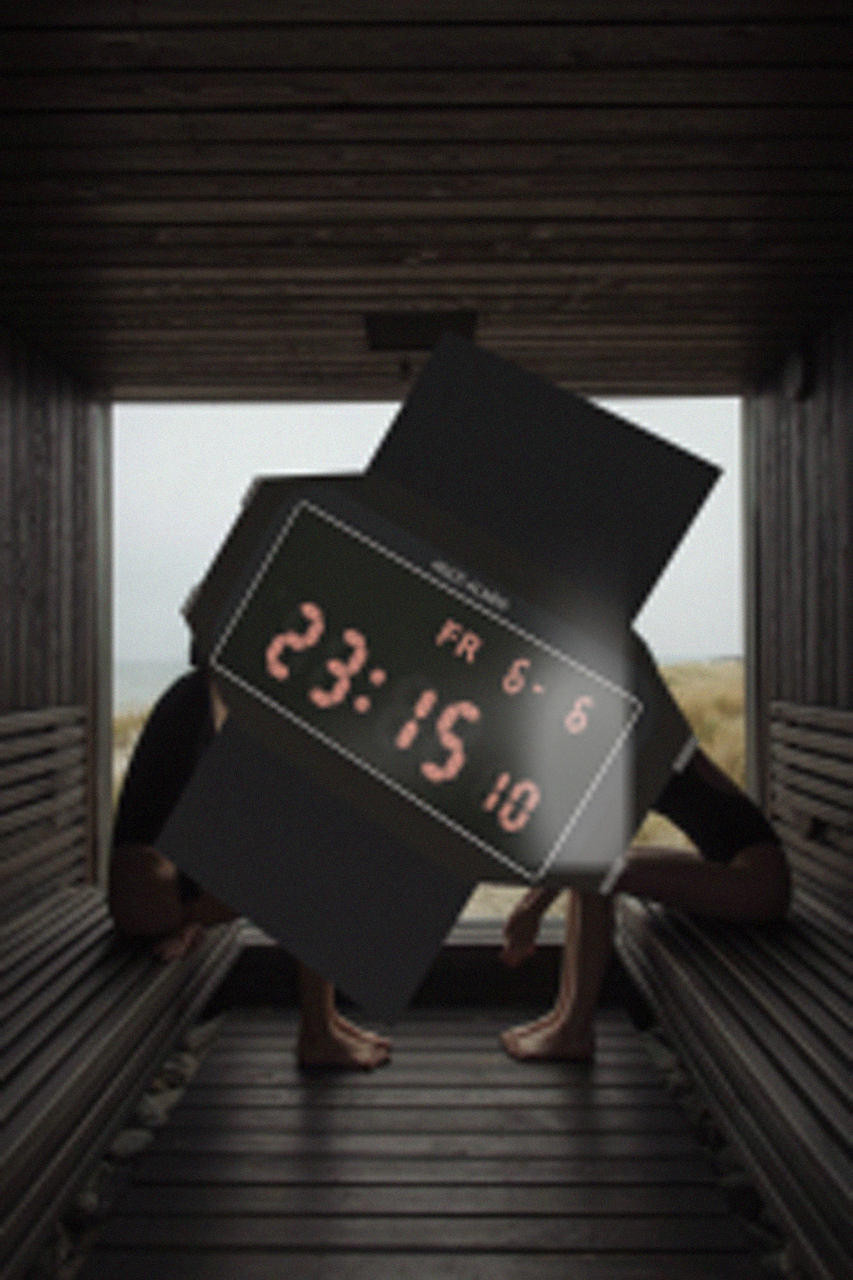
23:15:10
